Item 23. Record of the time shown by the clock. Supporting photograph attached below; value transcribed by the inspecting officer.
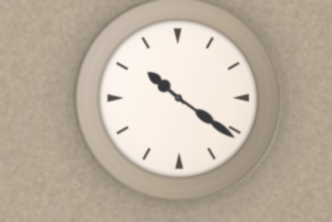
10:21
